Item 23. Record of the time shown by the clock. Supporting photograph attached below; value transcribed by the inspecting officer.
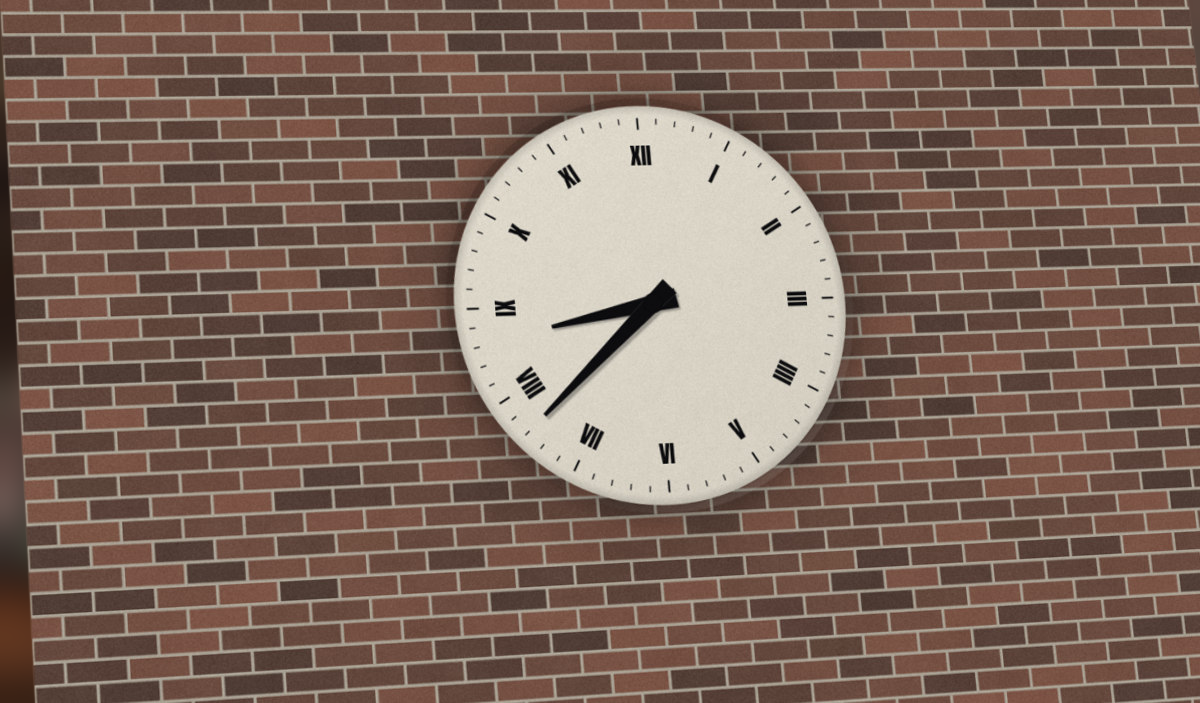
8:38
